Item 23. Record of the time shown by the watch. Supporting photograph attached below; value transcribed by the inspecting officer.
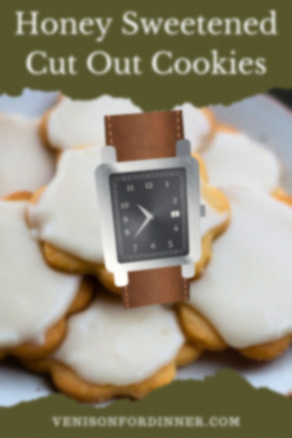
10:37
